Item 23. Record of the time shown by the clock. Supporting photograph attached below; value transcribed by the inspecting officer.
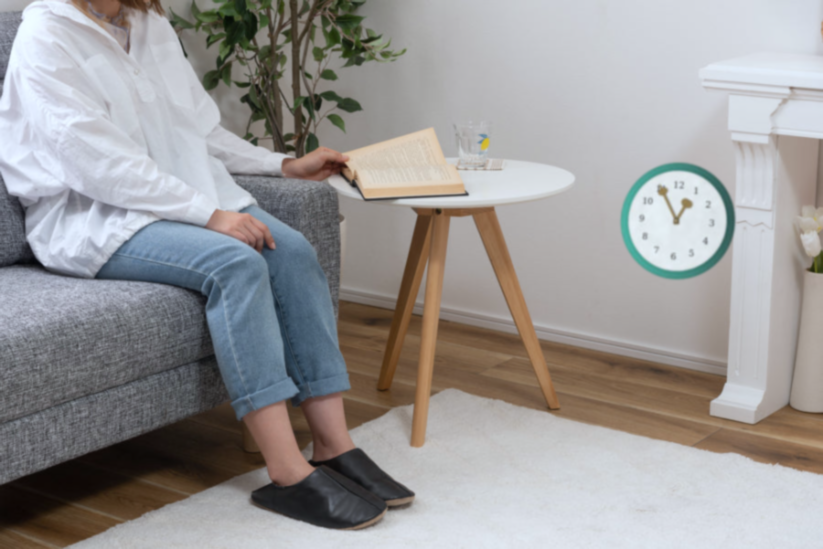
12:55
